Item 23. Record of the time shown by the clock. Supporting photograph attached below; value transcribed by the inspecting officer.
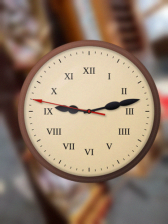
9:12:47
